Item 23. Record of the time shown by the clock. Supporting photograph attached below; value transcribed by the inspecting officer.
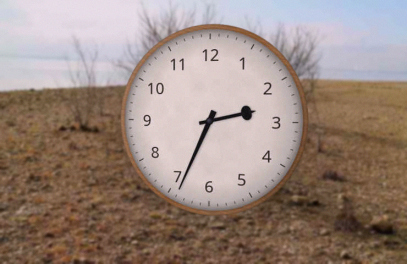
2:34
